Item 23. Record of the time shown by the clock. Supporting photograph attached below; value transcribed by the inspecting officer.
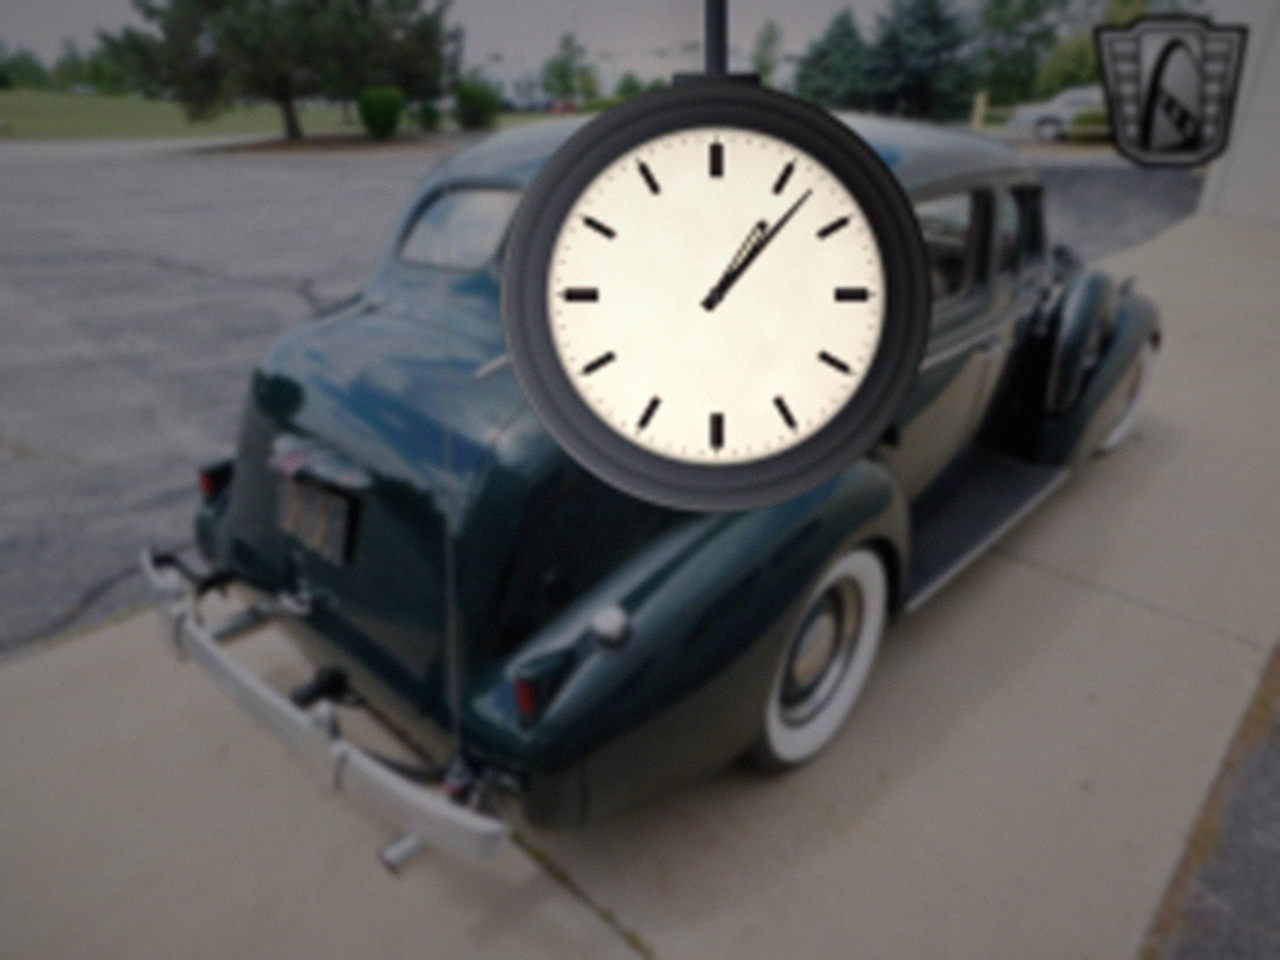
1:07
